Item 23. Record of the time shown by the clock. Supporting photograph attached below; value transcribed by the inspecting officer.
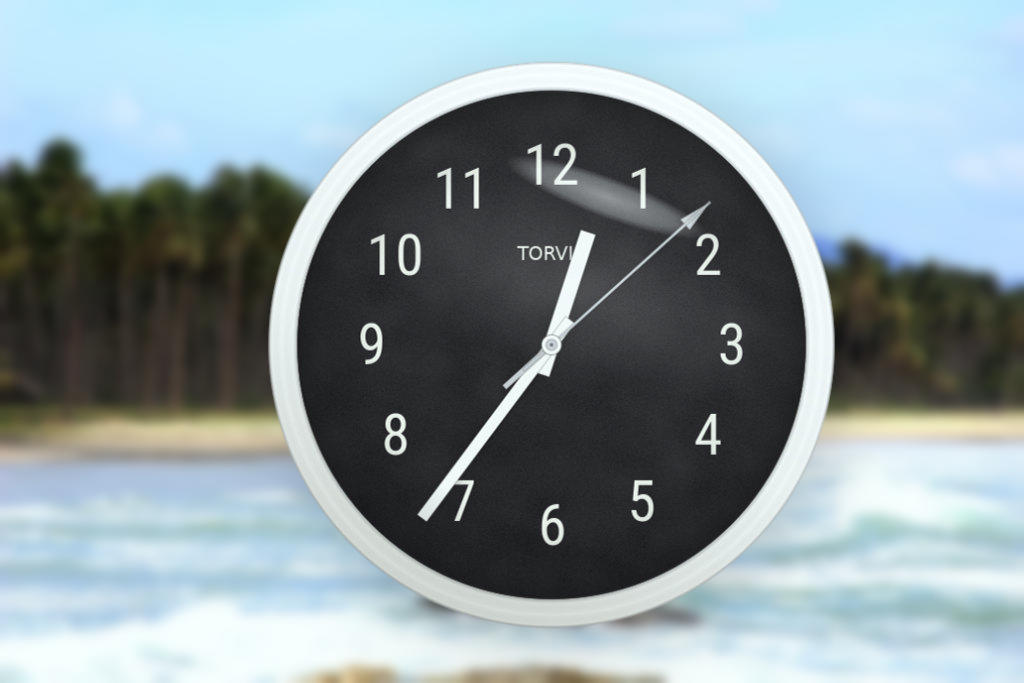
12:36:08
